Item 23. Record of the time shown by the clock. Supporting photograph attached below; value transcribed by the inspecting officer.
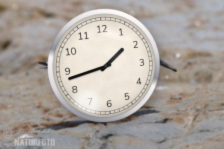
1:43
